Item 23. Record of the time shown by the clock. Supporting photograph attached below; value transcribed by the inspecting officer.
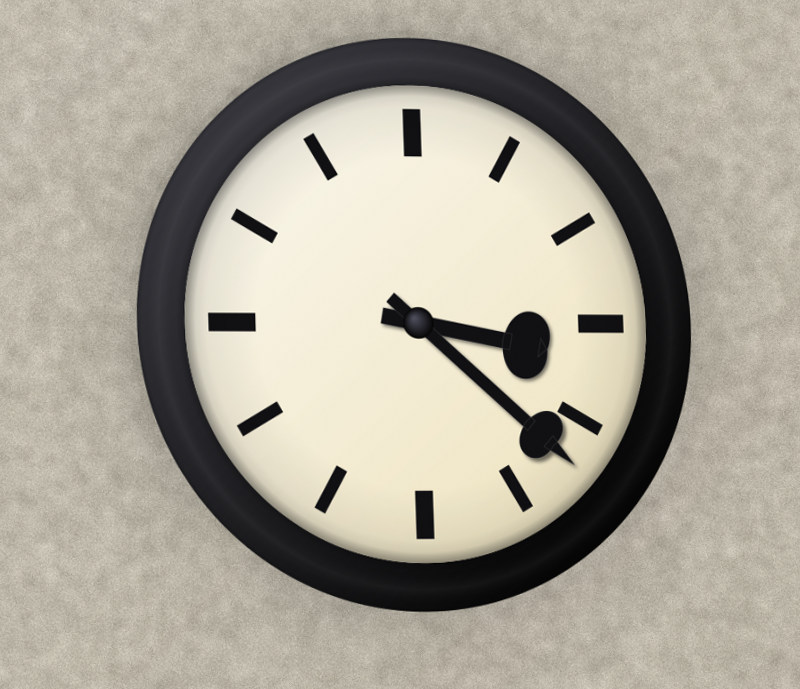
3:22
